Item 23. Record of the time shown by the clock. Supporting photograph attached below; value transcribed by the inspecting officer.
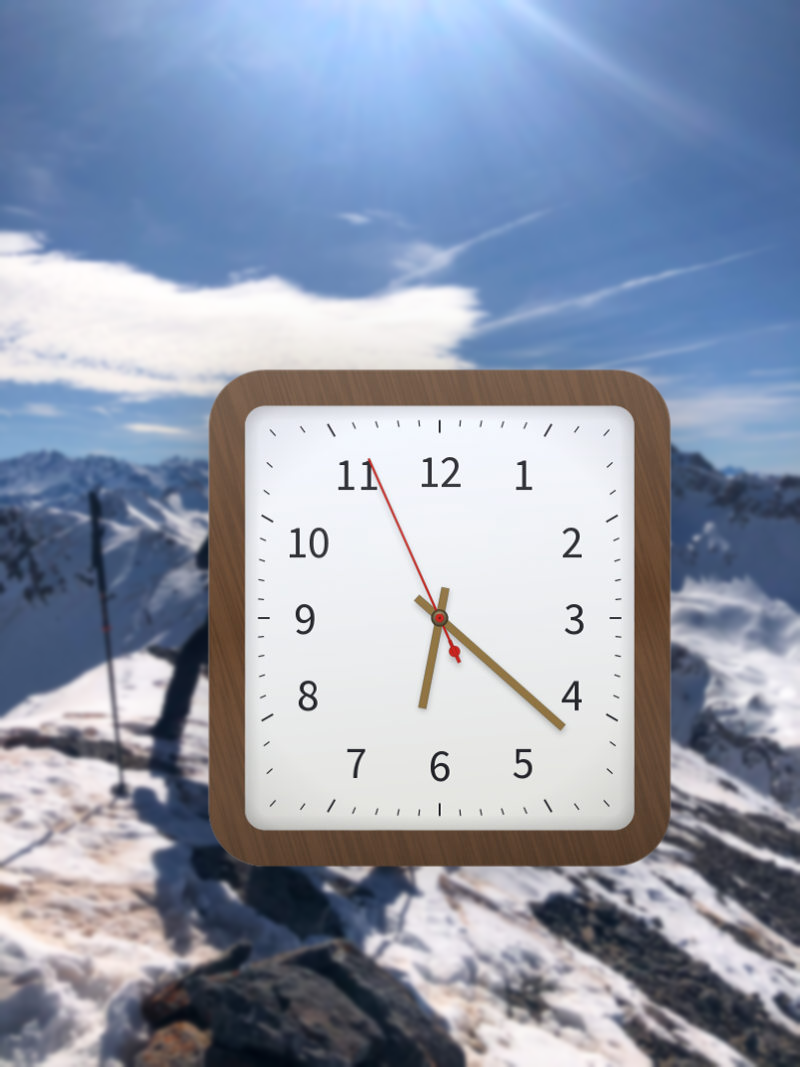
6:21:56
